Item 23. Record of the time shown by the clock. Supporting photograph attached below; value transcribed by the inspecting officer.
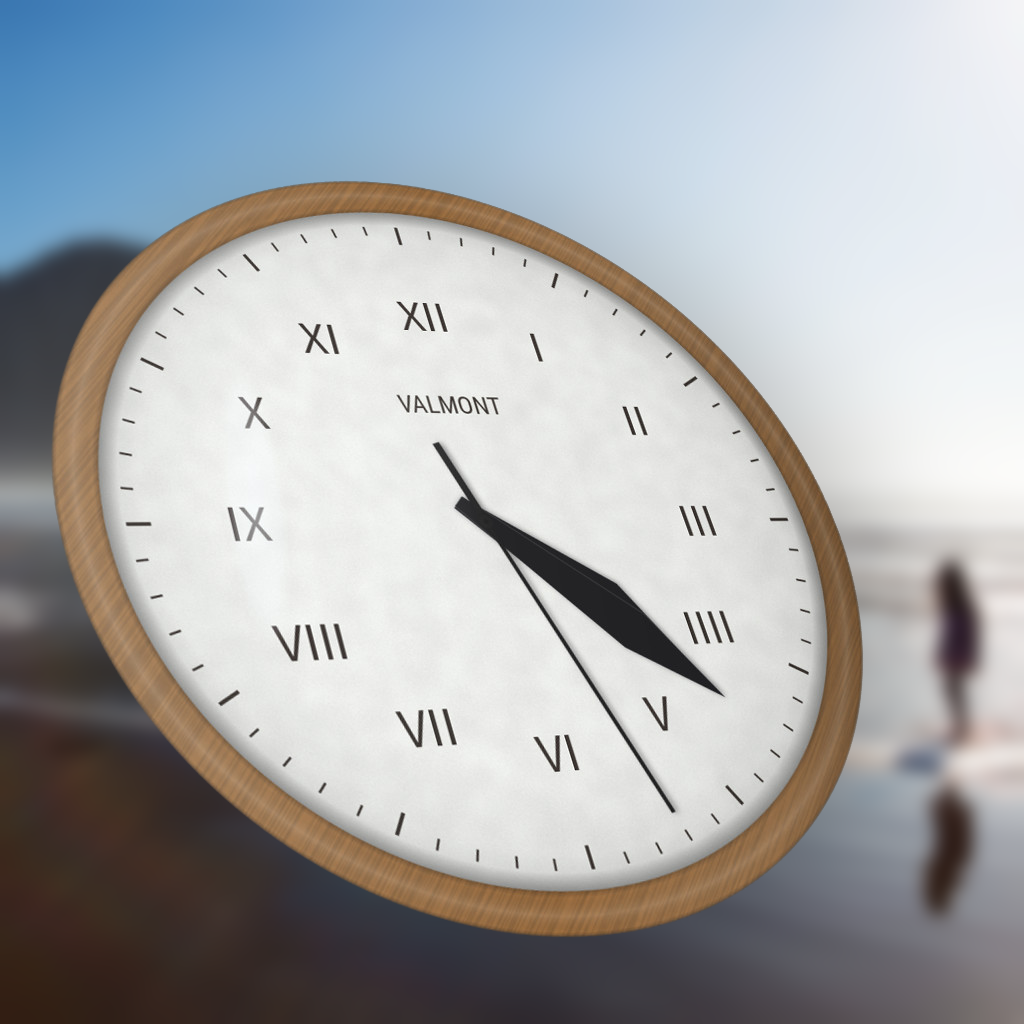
4:22:27
